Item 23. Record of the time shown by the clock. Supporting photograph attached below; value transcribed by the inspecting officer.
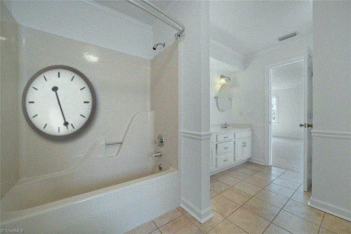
11:27
